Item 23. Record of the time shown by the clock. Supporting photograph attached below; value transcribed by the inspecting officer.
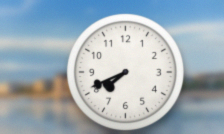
7:41
